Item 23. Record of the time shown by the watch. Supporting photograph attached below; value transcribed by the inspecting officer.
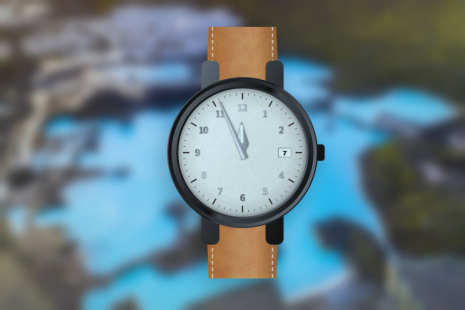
11:56
